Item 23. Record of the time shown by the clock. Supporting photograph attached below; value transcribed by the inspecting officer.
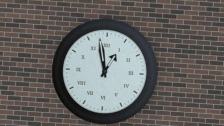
12:58
